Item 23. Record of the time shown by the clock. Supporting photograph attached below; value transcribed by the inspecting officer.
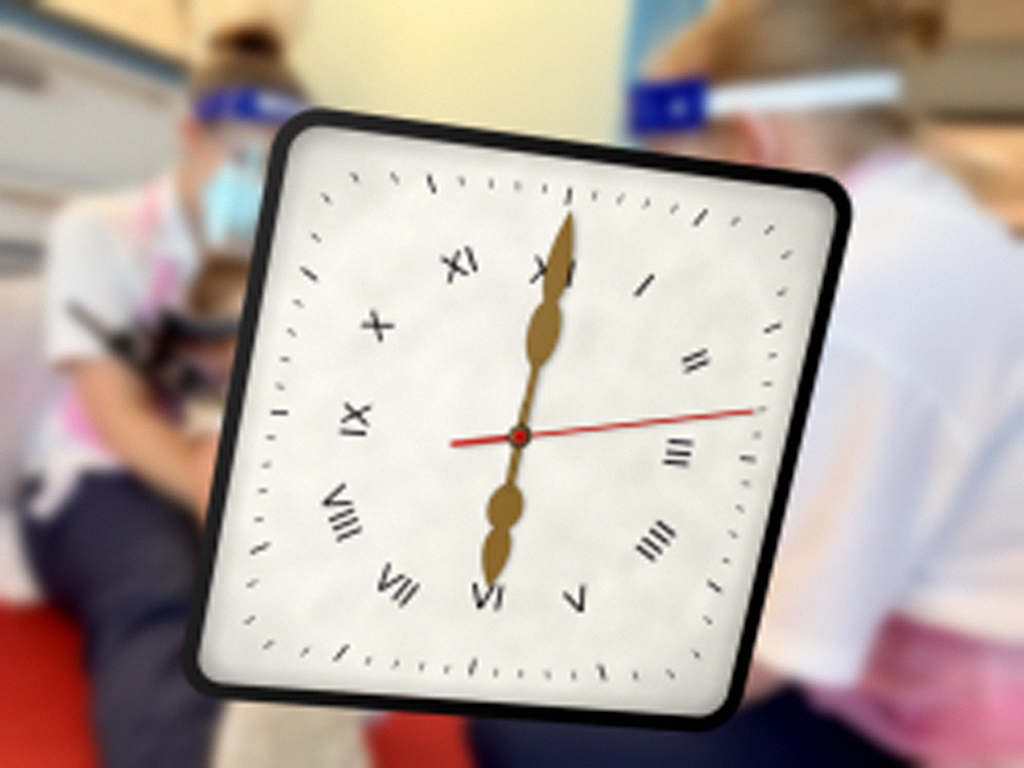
6:00:13
